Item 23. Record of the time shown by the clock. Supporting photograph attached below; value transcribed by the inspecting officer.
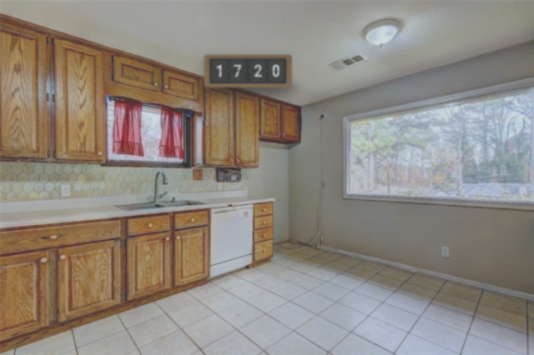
17:20
